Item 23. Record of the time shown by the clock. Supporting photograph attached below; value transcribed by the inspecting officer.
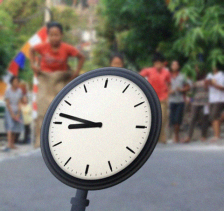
8:47
